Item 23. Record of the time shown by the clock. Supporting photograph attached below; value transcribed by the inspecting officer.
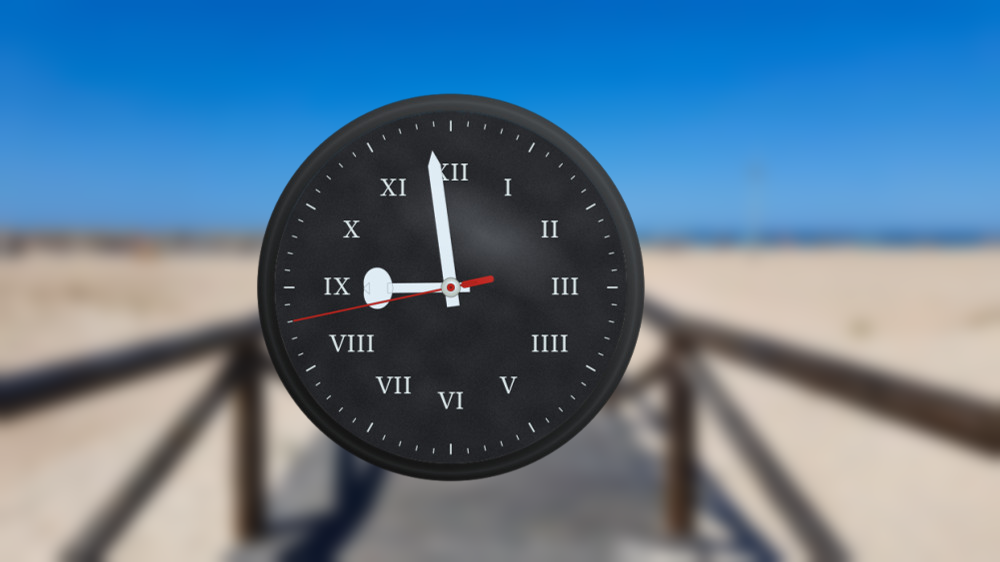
8:58:43
